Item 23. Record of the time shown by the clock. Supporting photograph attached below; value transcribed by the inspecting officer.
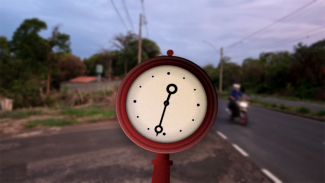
12:32
